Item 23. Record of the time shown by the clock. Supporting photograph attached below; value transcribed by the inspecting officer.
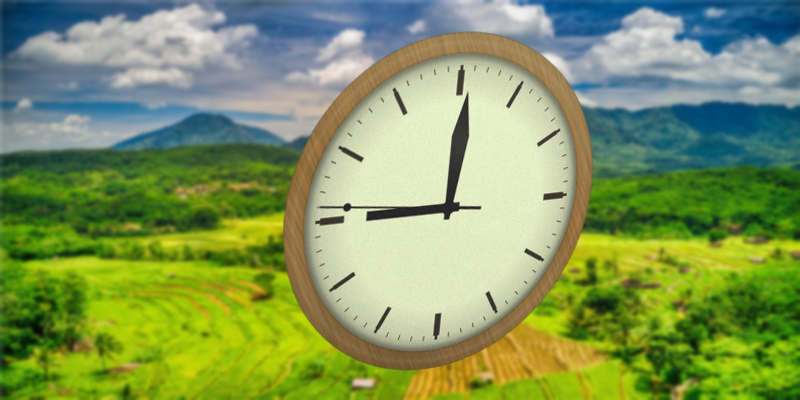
9:00:46
